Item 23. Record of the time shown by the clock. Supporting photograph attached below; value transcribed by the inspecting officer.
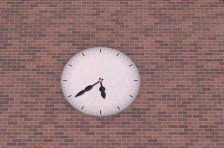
5:39
